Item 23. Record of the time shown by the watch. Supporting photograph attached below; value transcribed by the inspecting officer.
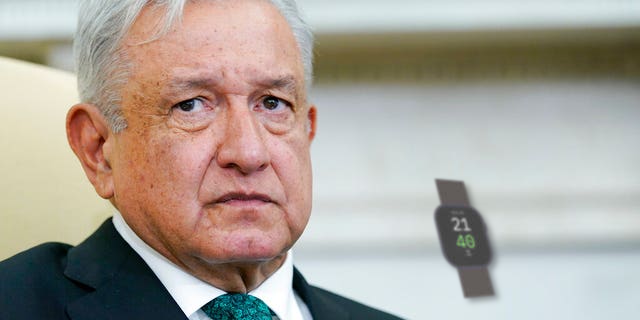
21:40
